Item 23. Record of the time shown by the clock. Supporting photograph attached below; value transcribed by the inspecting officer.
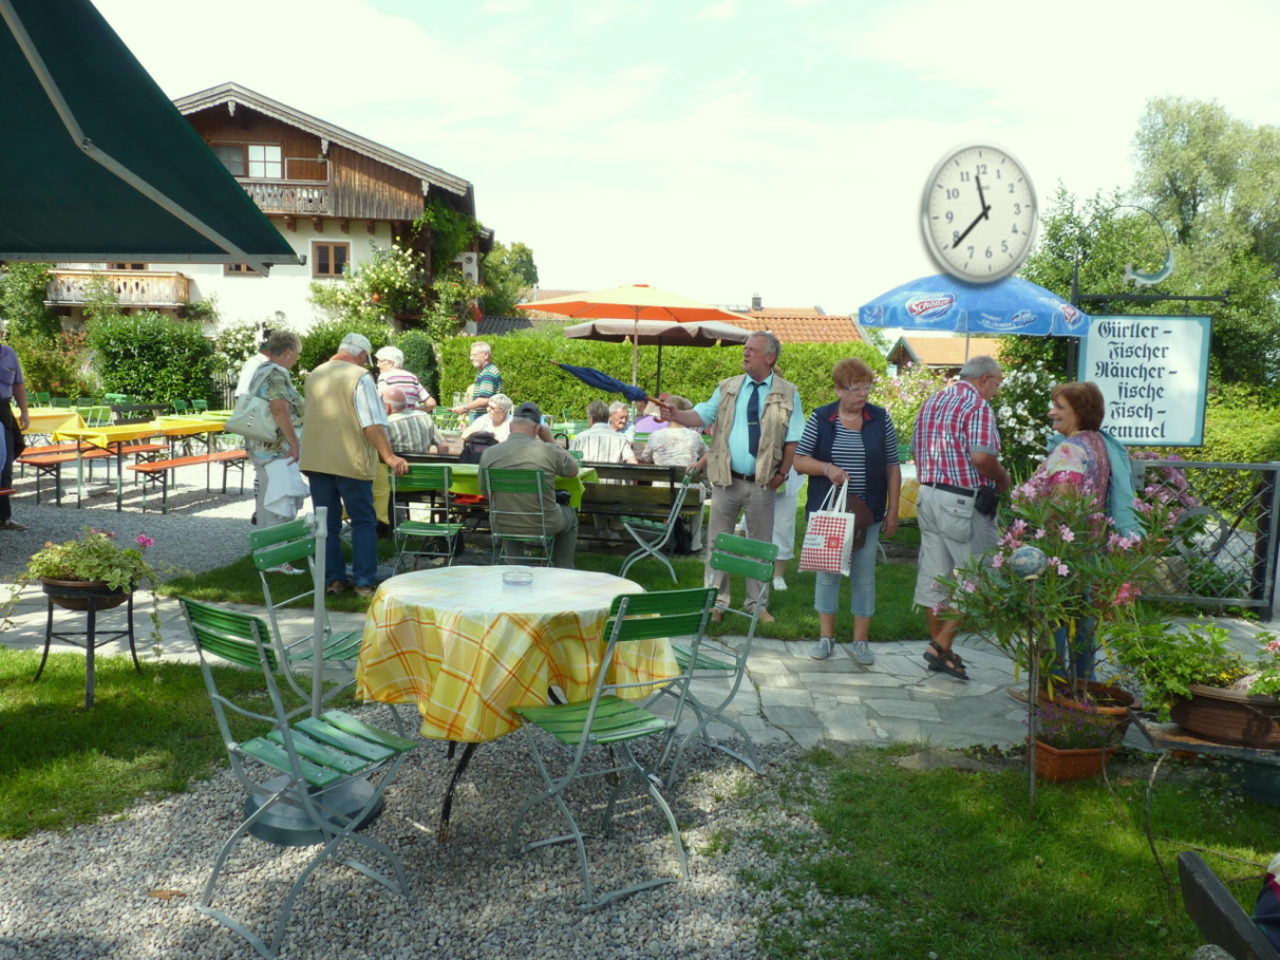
11:39
